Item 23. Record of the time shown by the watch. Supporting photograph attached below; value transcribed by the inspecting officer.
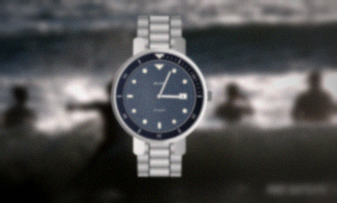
3:04
